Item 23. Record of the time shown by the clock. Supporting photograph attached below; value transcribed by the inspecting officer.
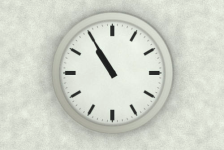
10:55
